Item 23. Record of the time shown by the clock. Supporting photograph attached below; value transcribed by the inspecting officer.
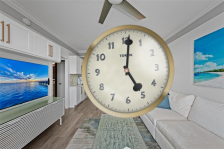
5:01
